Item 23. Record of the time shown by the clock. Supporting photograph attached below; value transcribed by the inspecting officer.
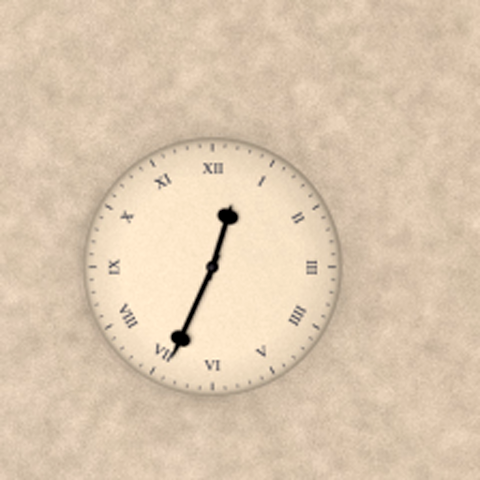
12:34
